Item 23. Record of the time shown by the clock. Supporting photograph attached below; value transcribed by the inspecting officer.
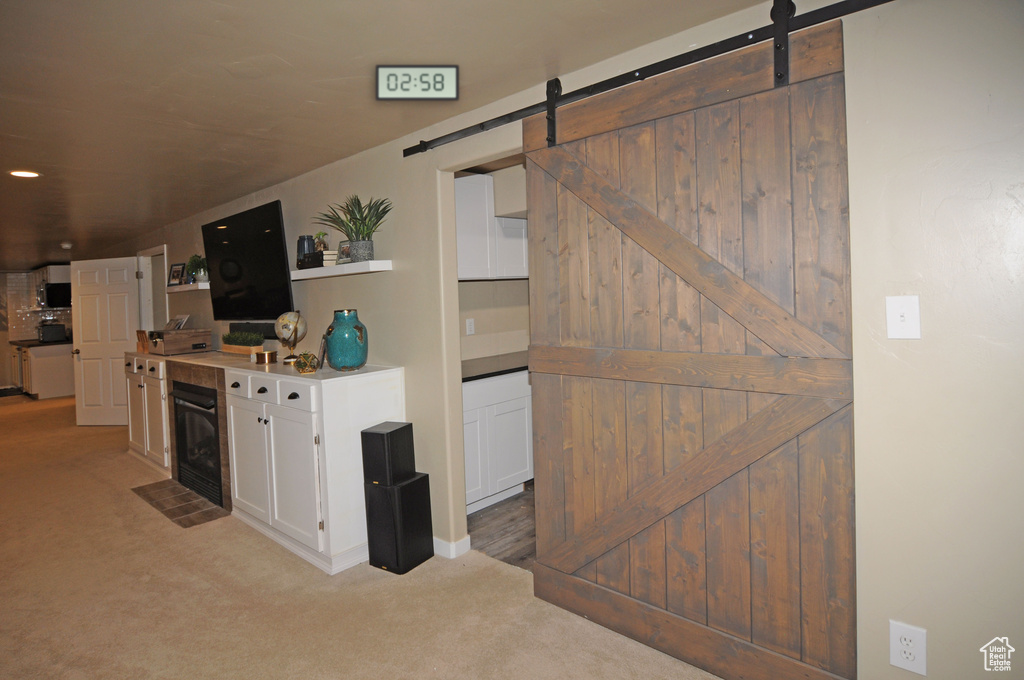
2:58
